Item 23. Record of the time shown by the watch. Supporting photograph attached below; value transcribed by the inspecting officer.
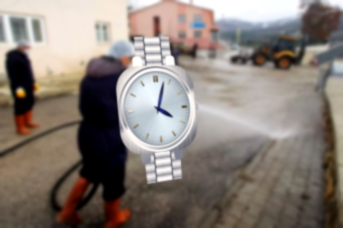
4:03
